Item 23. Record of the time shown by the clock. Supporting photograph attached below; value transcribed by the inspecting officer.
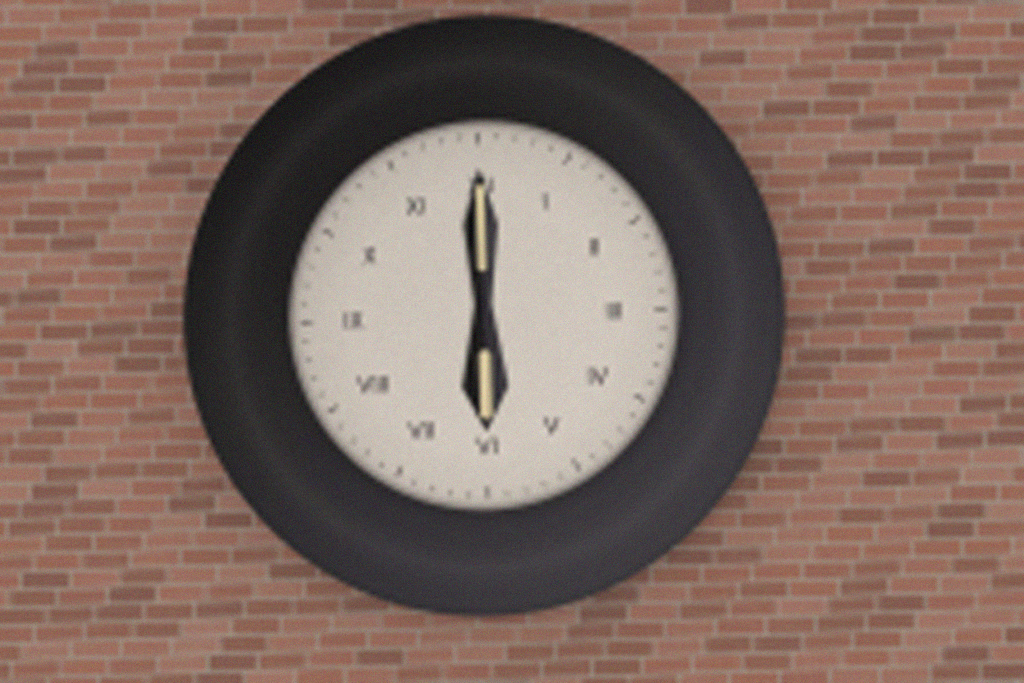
6:00
